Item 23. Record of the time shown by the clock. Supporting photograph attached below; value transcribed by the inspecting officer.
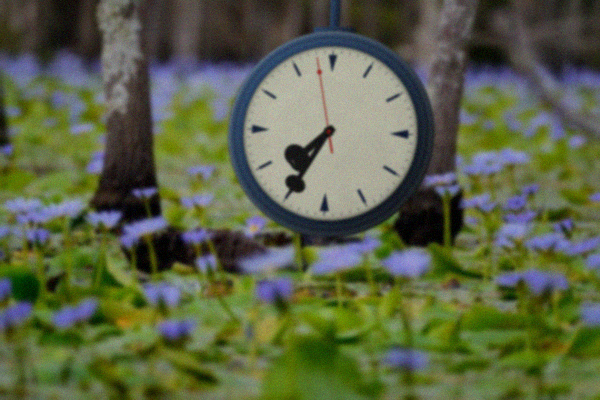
7:34:58
